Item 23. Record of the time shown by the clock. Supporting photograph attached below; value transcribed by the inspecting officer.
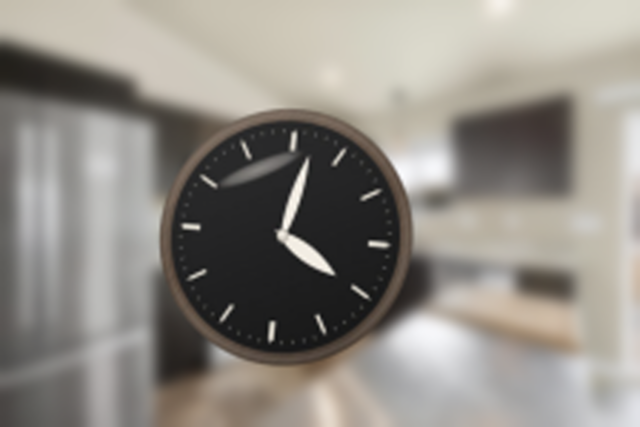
4:02
